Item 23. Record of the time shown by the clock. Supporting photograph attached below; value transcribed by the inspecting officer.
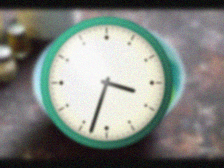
3:33
